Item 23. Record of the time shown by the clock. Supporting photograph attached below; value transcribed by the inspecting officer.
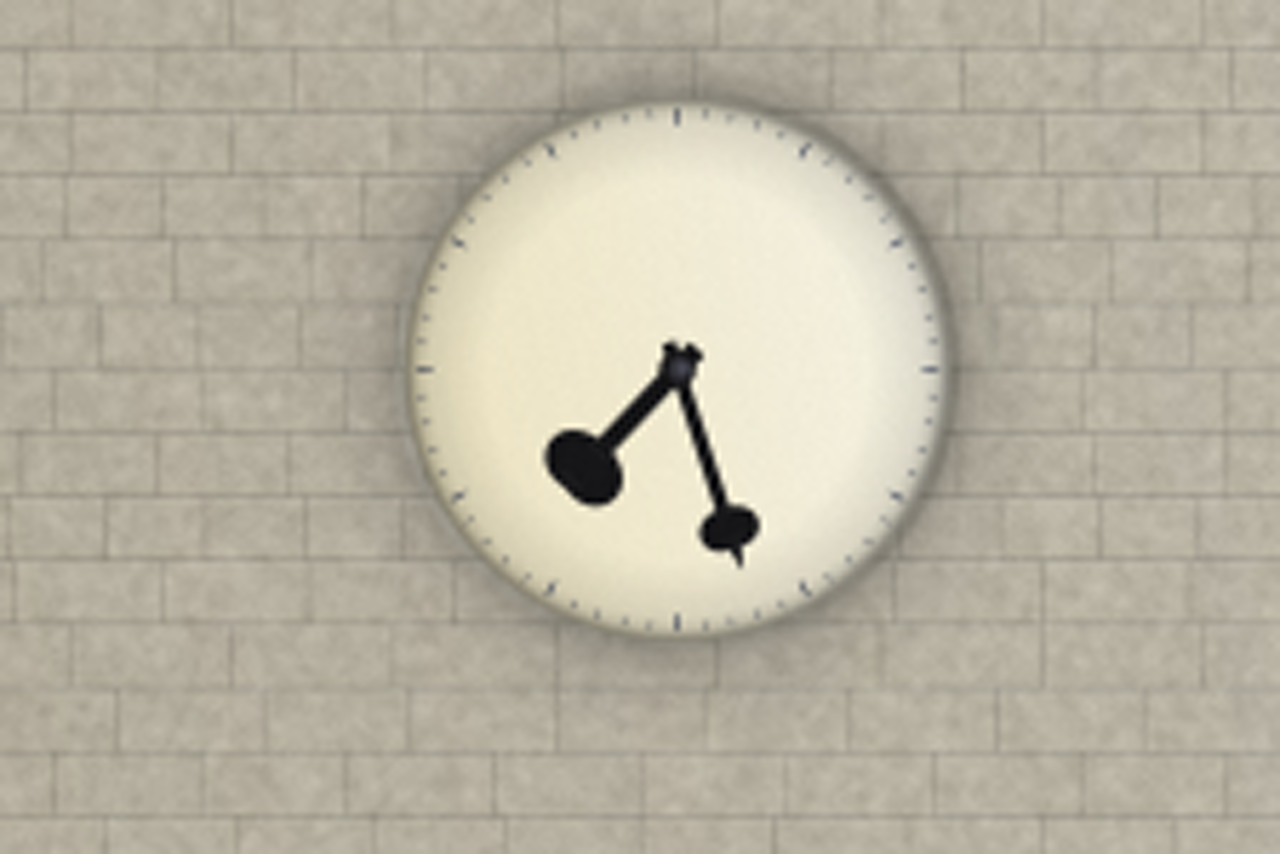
7:27
